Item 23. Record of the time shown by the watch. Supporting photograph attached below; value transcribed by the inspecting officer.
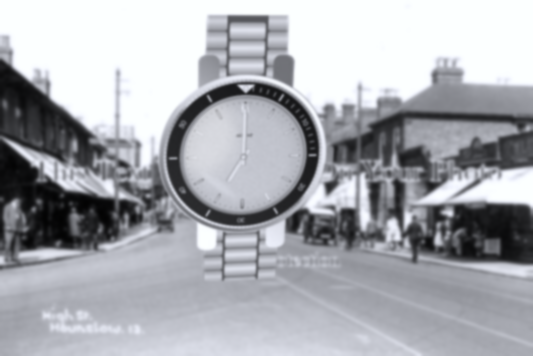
7:00
